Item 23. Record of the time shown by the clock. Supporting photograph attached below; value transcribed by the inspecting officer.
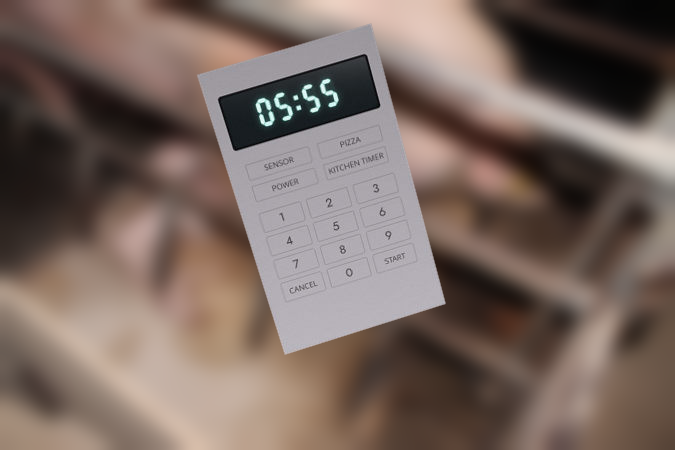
5:55
